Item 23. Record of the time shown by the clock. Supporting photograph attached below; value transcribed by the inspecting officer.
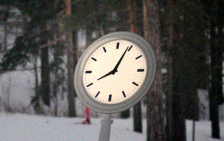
8:04
